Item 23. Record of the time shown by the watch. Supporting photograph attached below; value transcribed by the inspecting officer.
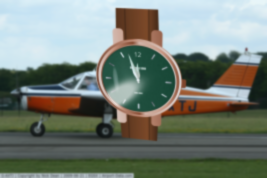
11:57
